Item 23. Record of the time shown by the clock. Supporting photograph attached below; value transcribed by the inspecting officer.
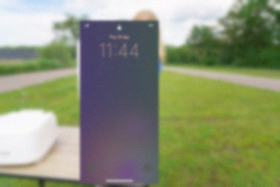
11:44
